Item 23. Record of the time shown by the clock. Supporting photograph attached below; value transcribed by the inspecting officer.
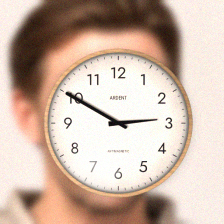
2:50
